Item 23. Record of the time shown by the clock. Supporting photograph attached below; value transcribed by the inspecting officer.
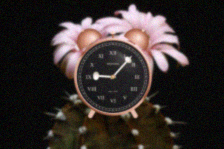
9:07
